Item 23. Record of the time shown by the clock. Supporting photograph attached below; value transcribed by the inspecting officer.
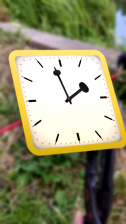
1:58
